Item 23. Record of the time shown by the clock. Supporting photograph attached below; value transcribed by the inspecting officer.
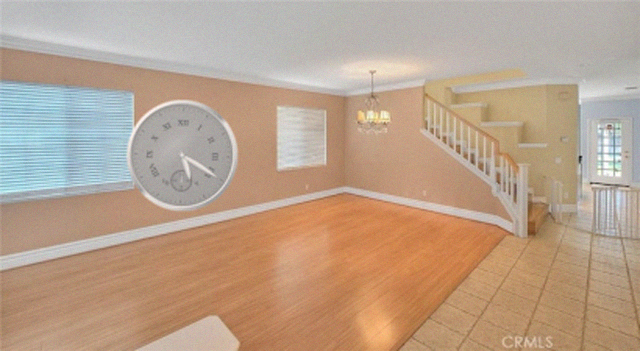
5:20
